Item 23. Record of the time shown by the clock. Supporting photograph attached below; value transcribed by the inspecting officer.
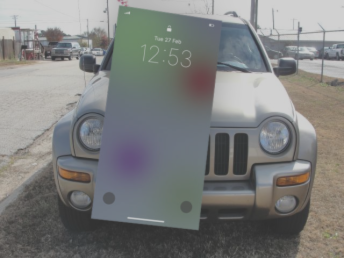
12:53
